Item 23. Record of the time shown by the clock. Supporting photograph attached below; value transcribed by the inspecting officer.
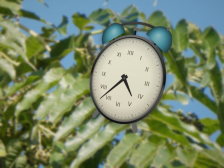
4:37
